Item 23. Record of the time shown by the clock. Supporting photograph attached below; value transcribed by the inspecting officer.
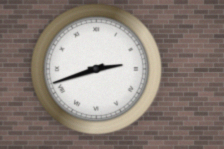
2:42
